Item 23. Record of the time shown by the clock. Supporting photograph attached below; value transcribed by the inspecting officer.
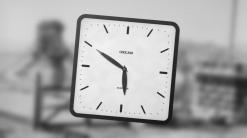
5:50
